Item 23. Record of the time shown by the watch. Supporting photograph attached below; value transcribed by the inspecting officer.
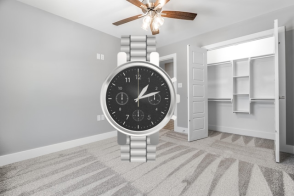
1:12
